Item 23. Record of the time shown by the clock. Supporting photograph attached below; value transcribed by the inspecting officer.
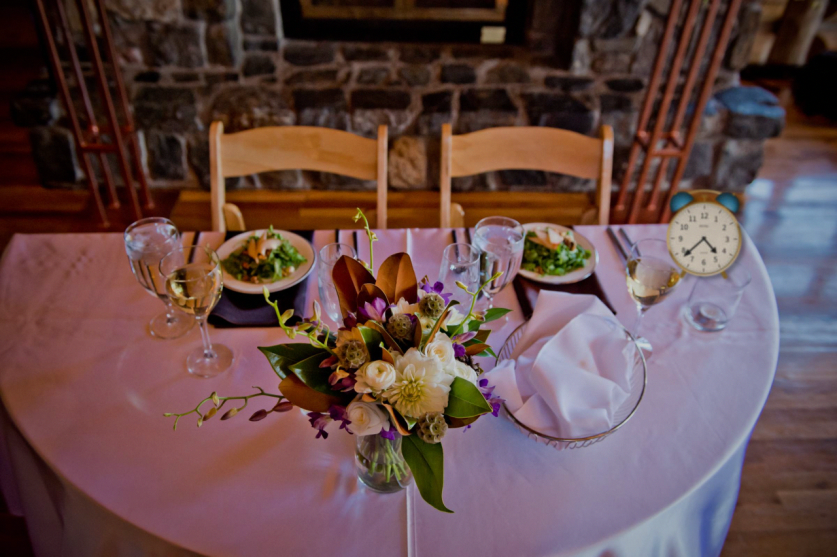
4:38
